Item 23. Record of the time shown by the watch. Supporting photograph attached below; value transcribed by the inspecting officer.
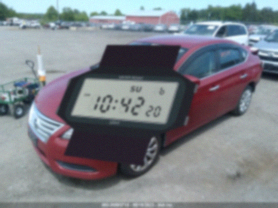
10:42
